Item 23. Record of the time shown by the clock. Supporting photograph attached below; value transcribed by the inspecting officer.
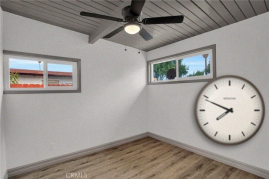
7:49
